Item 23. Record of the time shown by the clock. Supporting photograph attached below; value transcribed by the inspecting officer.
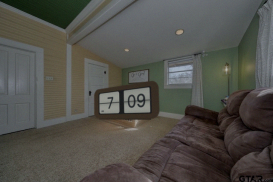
7:09
